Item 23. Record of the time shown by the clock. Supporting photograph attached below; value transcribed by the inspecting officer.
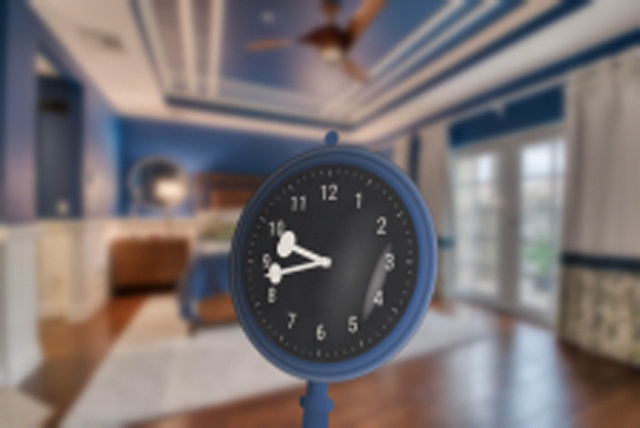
9:43
